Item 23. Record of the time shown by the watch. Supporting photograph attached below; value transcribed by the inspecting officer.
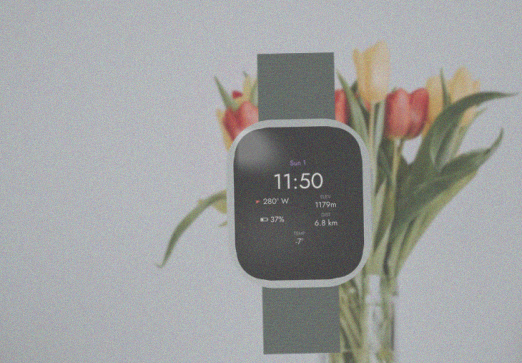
11:50
